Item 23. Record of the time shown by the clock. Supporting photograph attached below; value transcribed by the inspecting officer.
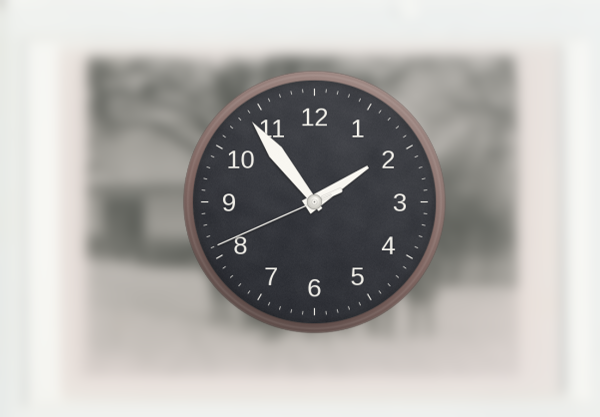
1:53:41
